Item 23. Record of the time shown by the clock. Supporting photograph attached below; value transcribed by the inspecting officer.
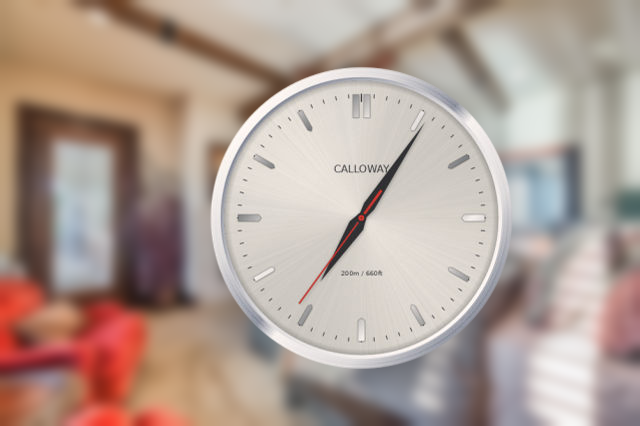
7:05:36
